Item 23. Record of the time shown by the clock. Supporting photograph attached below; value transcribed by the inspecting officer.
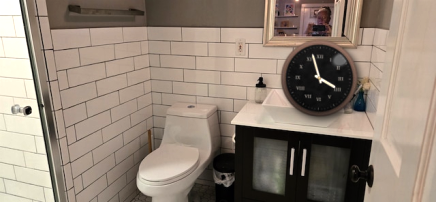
3:57
